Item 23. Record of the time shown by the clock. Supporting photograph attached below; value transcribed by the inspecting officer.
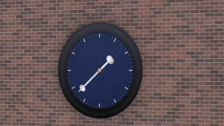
1:38
